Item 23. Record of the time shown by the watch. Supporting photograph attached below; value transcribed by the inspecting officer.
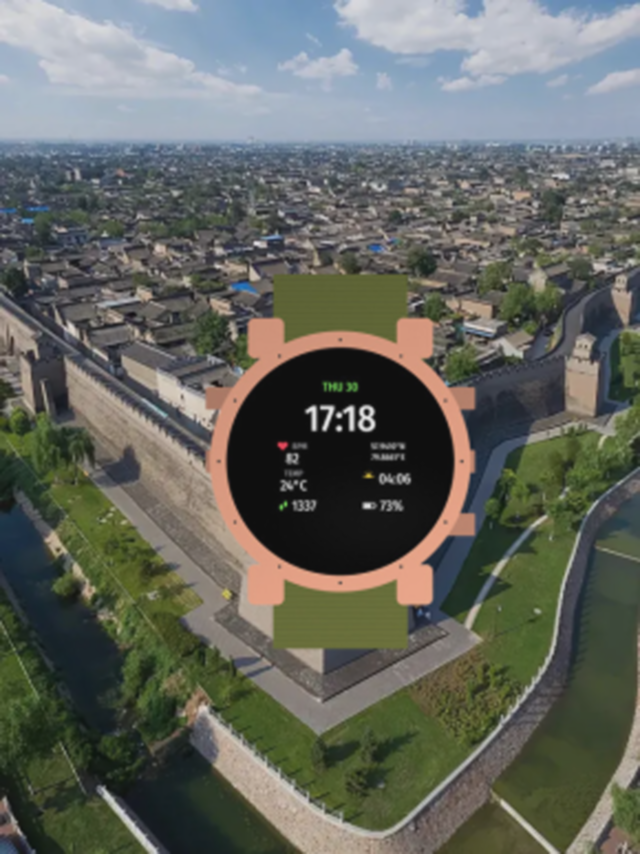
17:18
